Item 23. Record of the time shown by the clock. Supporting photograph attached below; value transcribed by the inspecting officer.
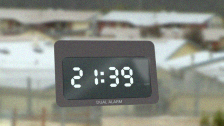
21:39
